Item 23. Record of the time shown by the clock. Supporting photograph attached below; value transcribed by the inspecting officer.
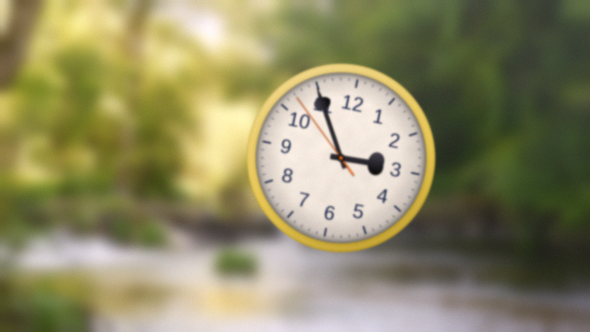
2:54:52
